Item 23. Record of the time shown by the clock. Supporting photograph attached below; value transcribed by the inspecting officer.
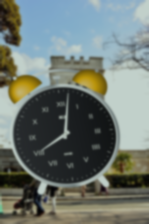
8:02
